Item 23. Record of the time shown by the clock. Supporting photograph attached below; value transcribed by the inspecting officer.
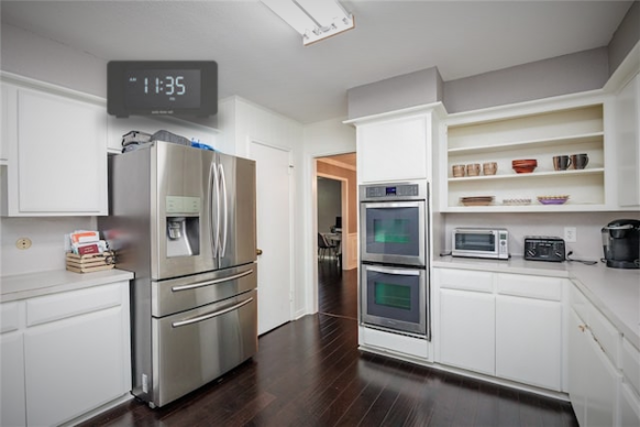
11:35
